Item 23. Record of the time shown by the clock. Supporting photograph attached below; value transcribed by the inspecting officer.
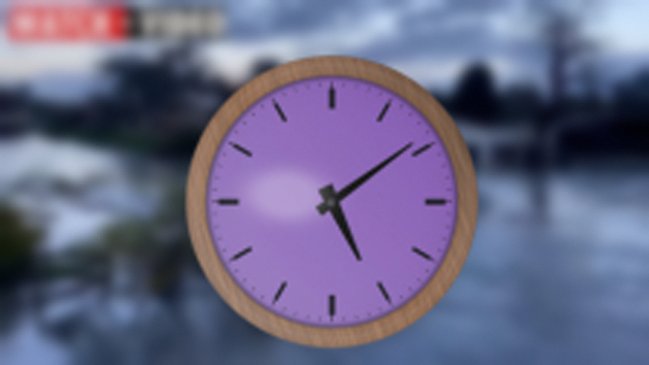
5:09
